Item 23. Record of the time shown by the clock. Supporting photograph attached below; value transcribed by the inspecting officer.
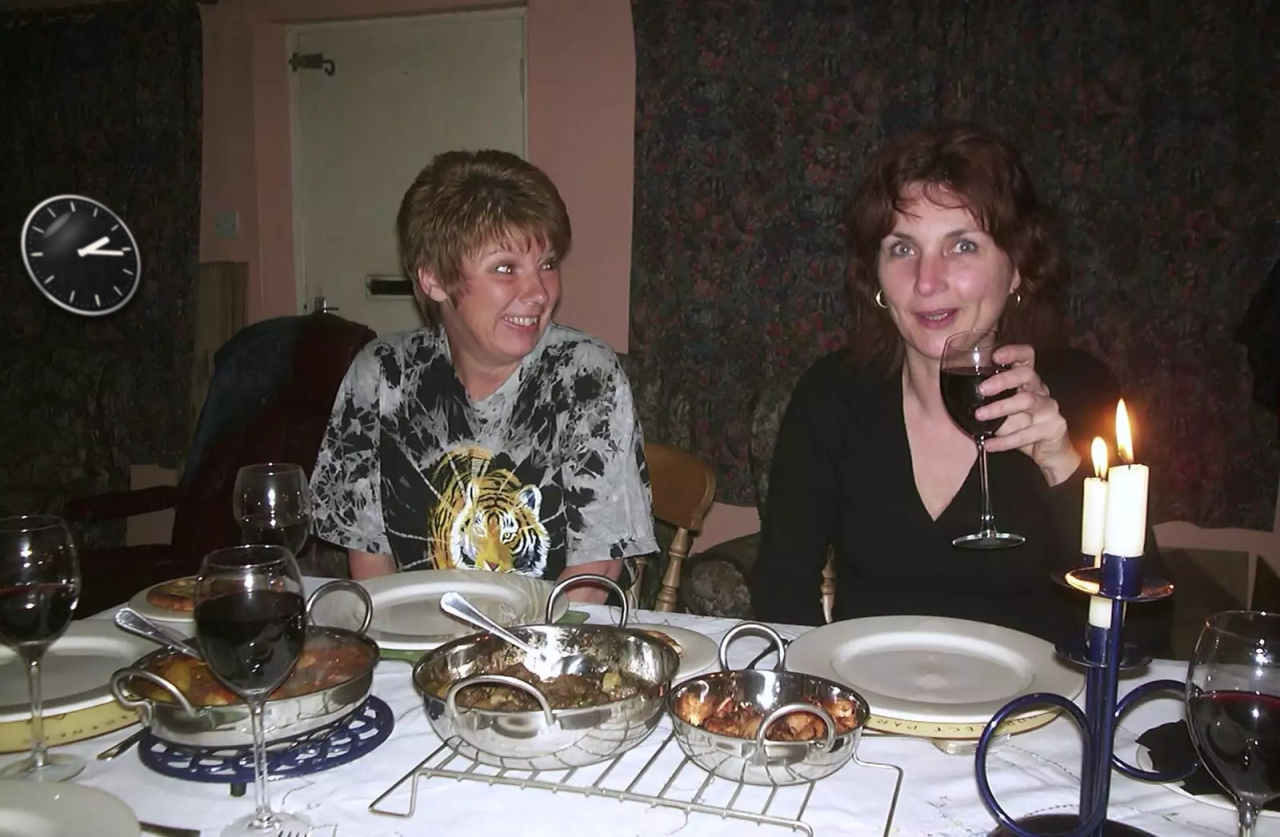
2:16
